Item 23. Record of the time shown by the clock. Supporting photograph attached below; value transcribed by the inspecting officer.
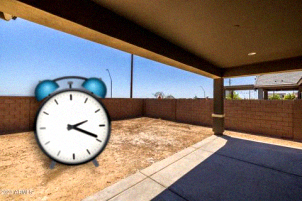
2:19
